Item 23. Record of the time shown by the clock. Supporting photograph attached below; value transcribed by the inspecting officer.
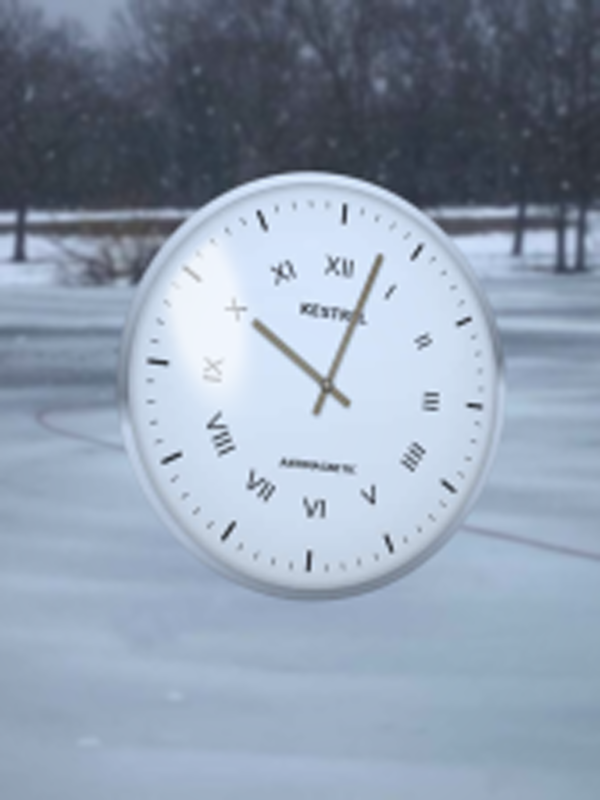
10:03
